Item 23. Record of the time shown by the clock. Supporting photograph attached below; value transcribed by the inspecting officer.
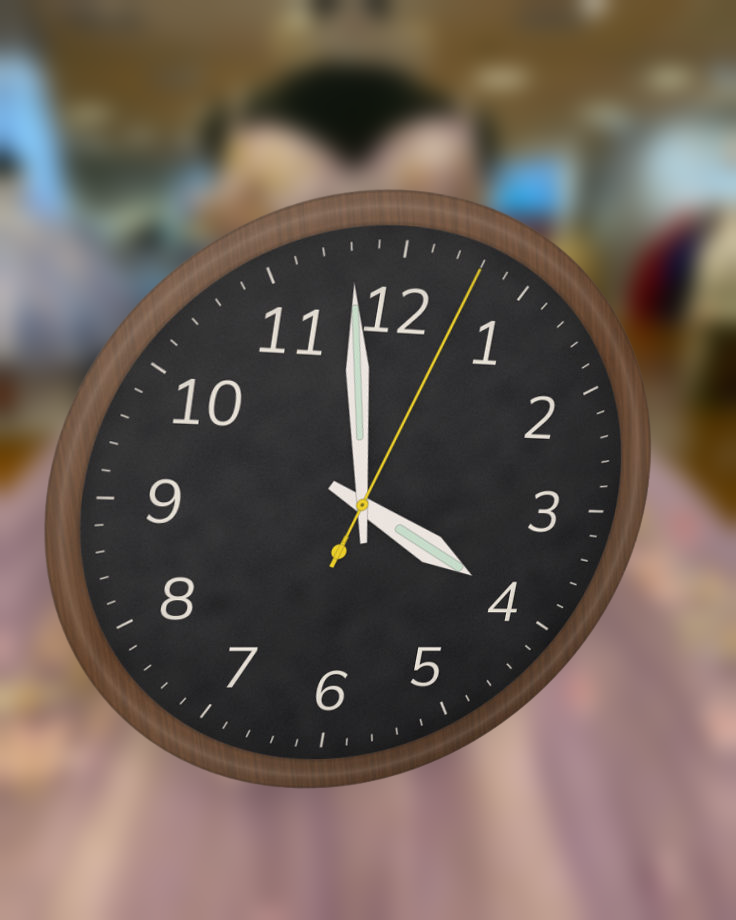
3:58:03
